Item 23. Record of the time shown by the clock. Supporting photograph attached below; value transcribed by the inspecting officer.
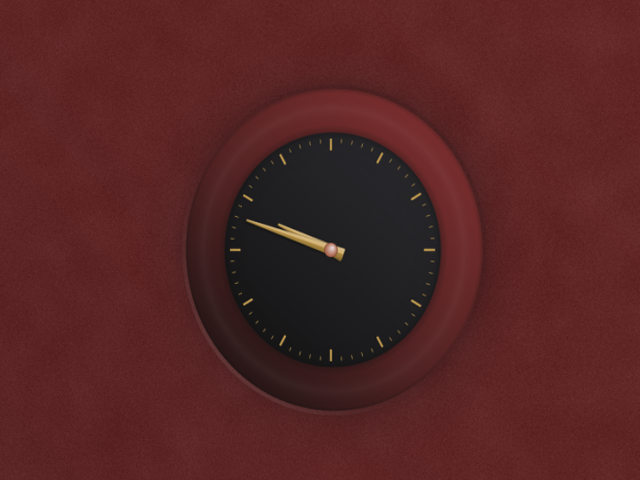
9:48
